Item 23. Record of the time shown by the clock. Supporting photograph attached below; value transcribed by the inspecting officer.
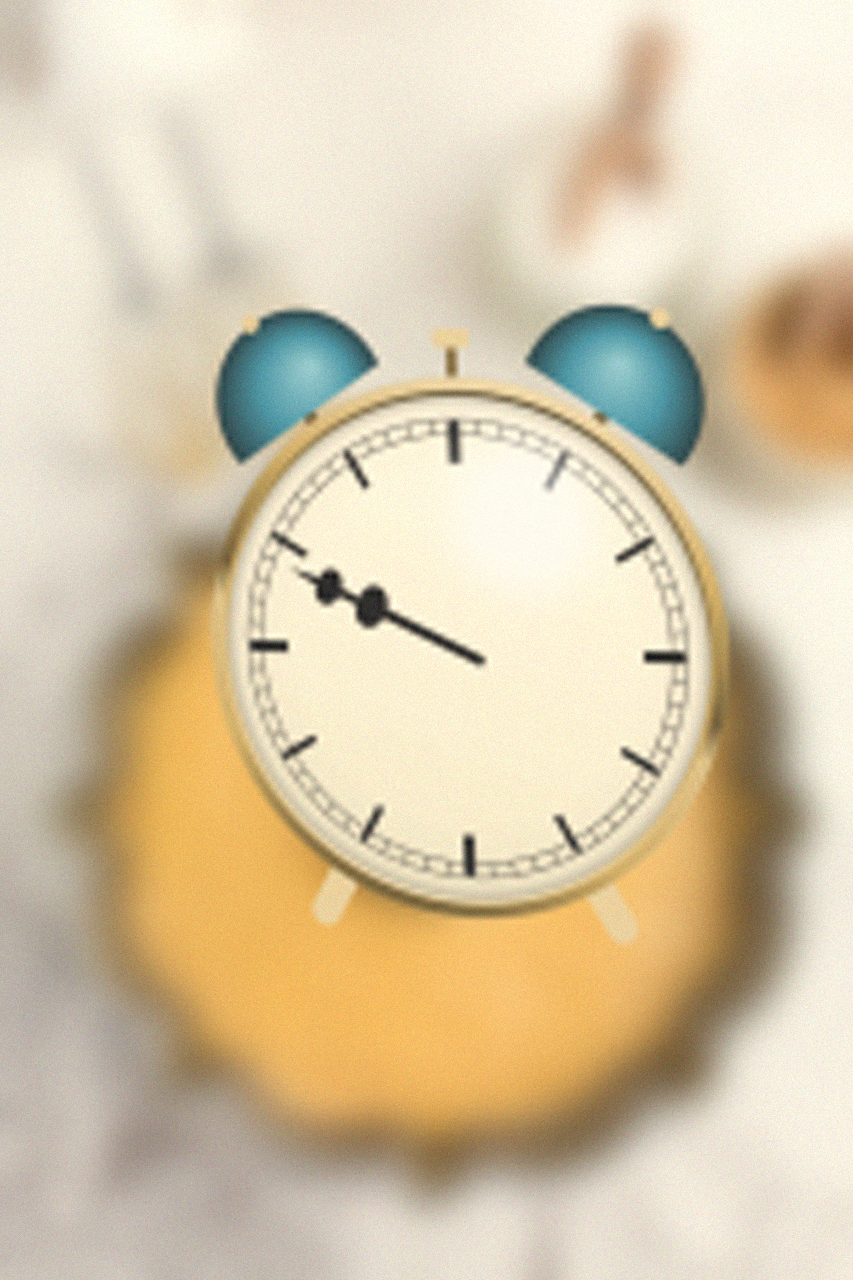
9:49
